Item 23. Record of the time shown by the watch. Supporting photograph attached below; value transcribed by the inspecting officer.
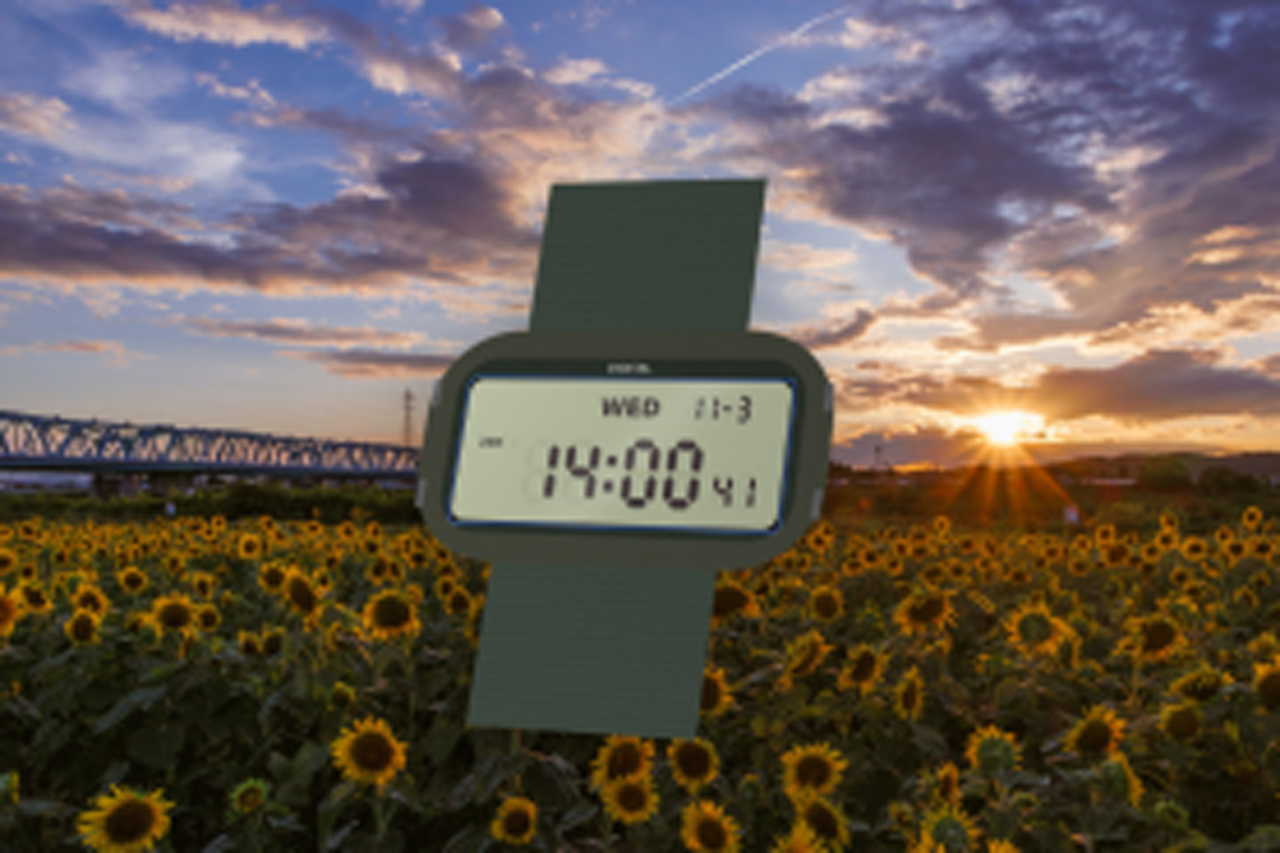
14:00:41
